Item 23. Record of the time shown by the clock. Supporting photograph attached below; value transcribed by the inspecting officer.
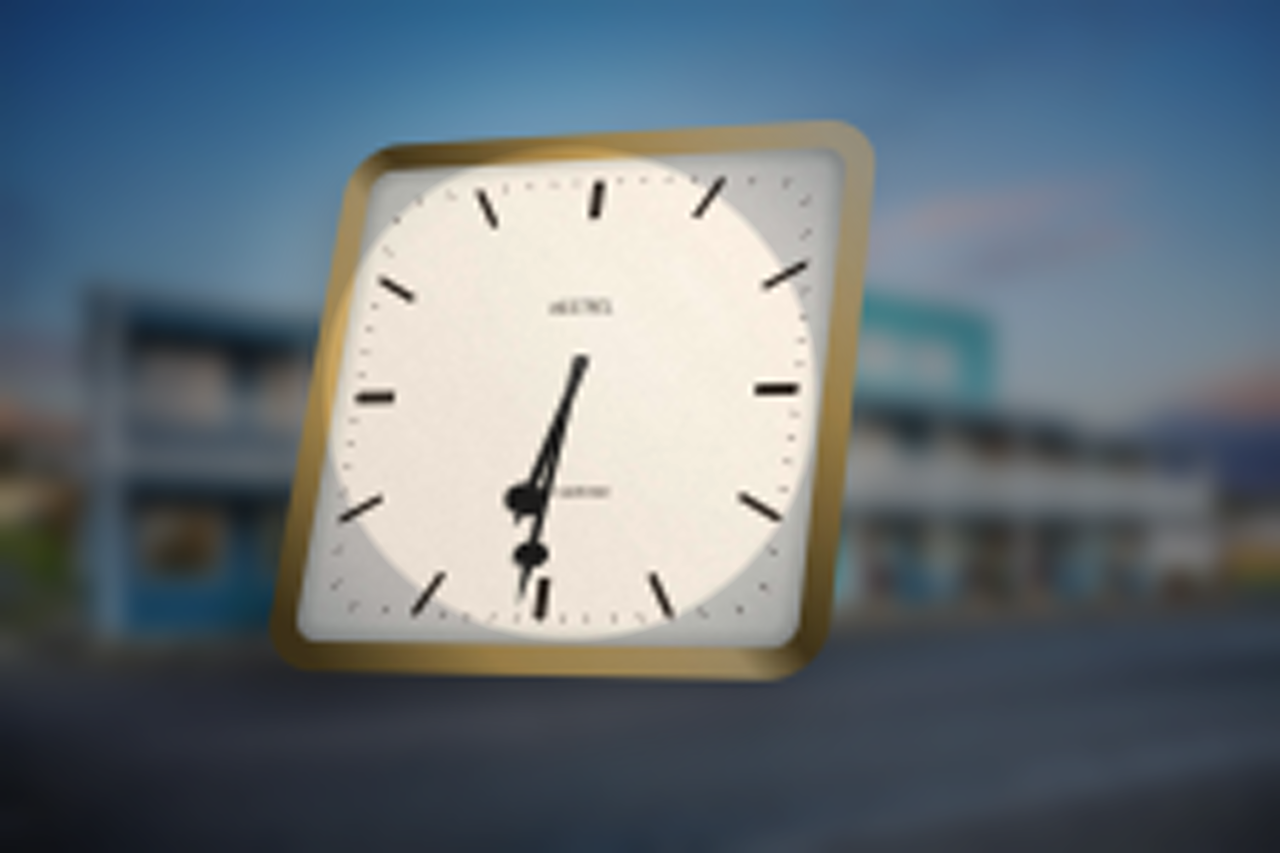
6:31
